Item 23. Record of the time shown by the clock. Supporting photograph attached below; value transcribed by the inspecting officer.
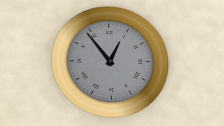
12:54
